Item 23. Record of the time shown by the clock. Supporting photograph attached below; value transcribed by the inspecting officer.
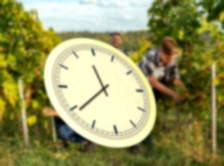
11:39
